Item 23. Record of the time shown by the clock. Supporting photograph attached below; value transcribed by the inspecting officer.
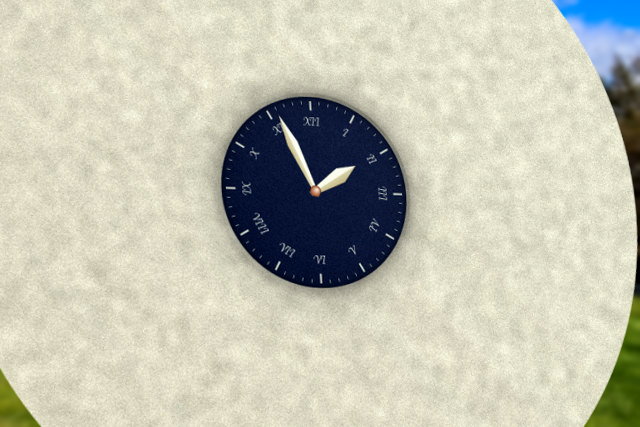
1:56
